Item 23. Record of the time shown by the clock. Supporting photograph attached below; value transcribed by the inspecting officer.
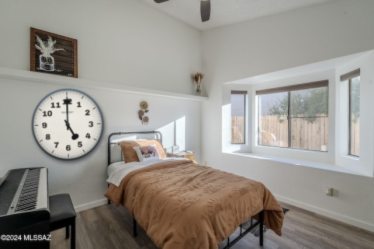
5:00
